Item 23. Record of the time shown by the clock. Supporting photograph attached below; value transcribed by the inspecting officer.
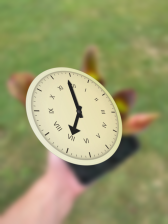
6:59
